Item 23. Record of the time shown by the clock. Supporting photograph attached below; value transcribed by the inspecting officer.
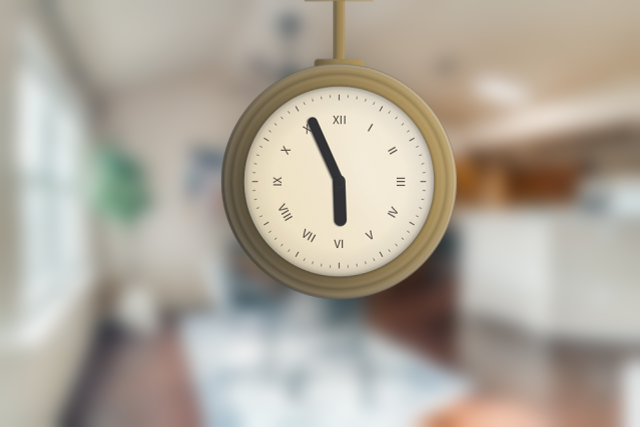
5:56
